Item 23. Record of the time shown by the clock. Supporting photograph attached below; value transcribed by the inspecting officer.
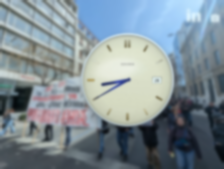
8:40
